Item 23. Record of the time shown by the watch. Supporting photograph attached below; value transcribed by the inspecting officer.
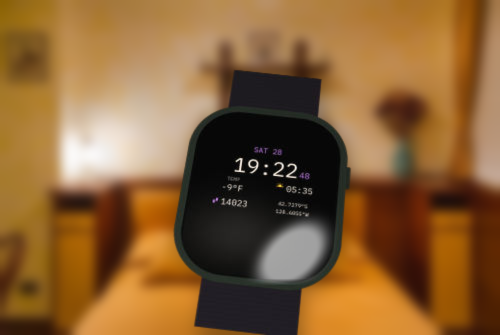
19:22:48
